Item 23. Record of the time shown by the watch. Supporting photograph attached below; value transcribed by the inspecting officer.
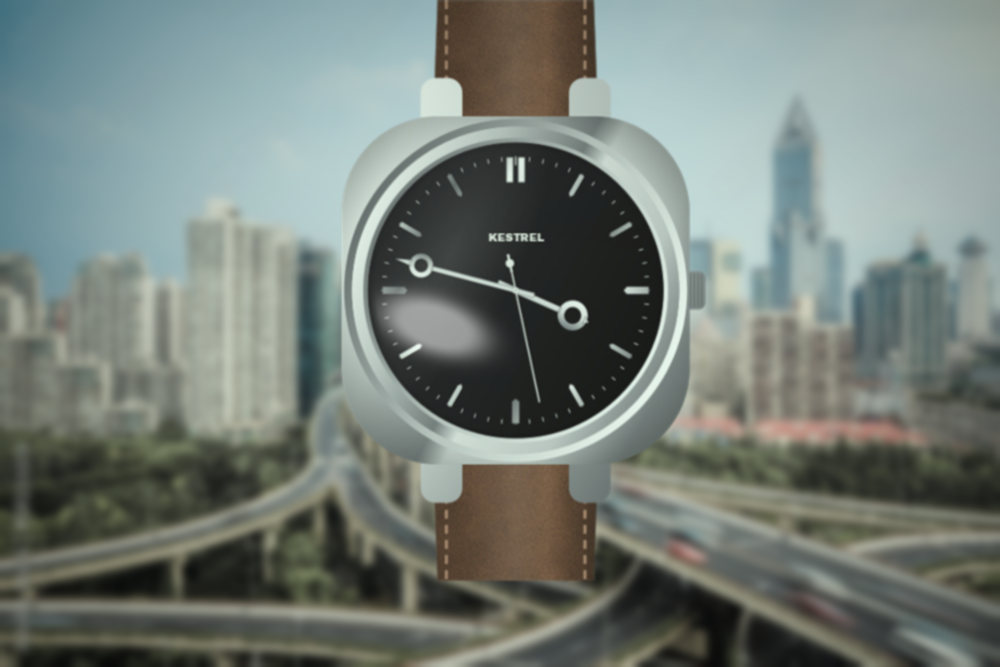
3:47:28
